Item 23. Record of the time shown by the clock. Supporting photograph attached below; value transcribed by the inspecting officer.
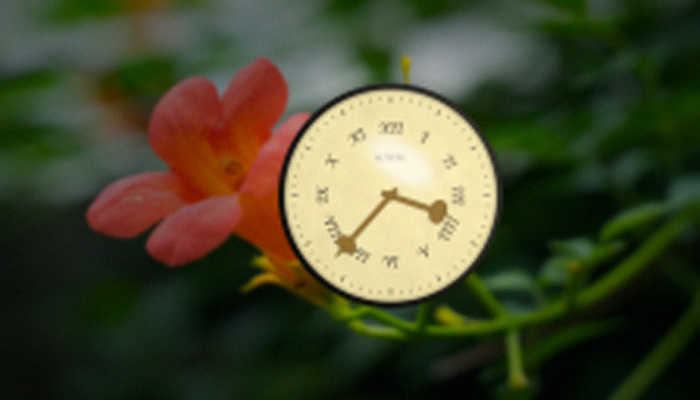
3:37
